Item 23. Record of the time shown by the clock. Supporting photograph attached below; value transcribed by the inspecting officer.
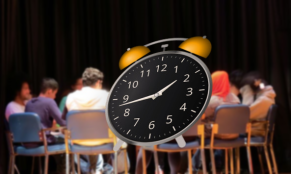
1:43
